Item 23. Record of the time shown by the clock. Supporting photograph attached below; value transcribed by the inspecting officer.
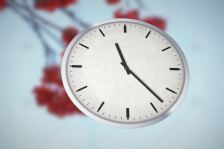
11:23
